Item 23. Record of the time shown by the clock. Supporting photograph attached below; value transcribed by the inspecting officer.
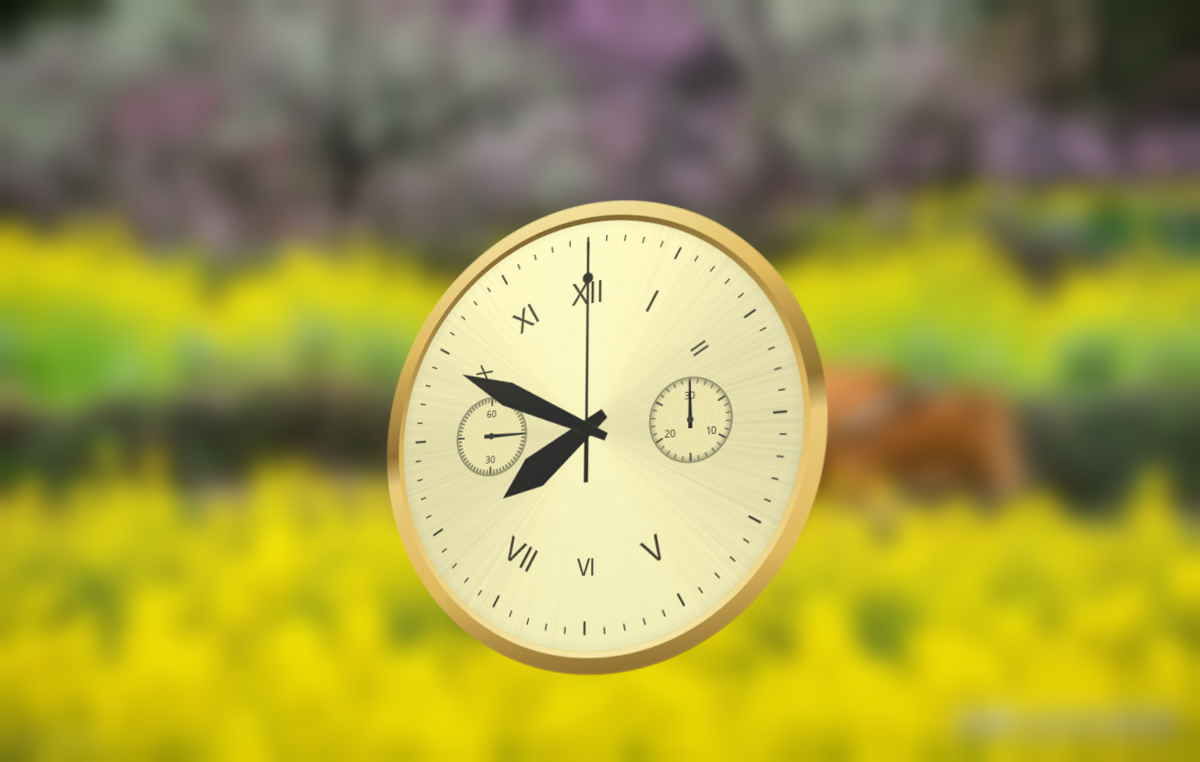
7:49:15
